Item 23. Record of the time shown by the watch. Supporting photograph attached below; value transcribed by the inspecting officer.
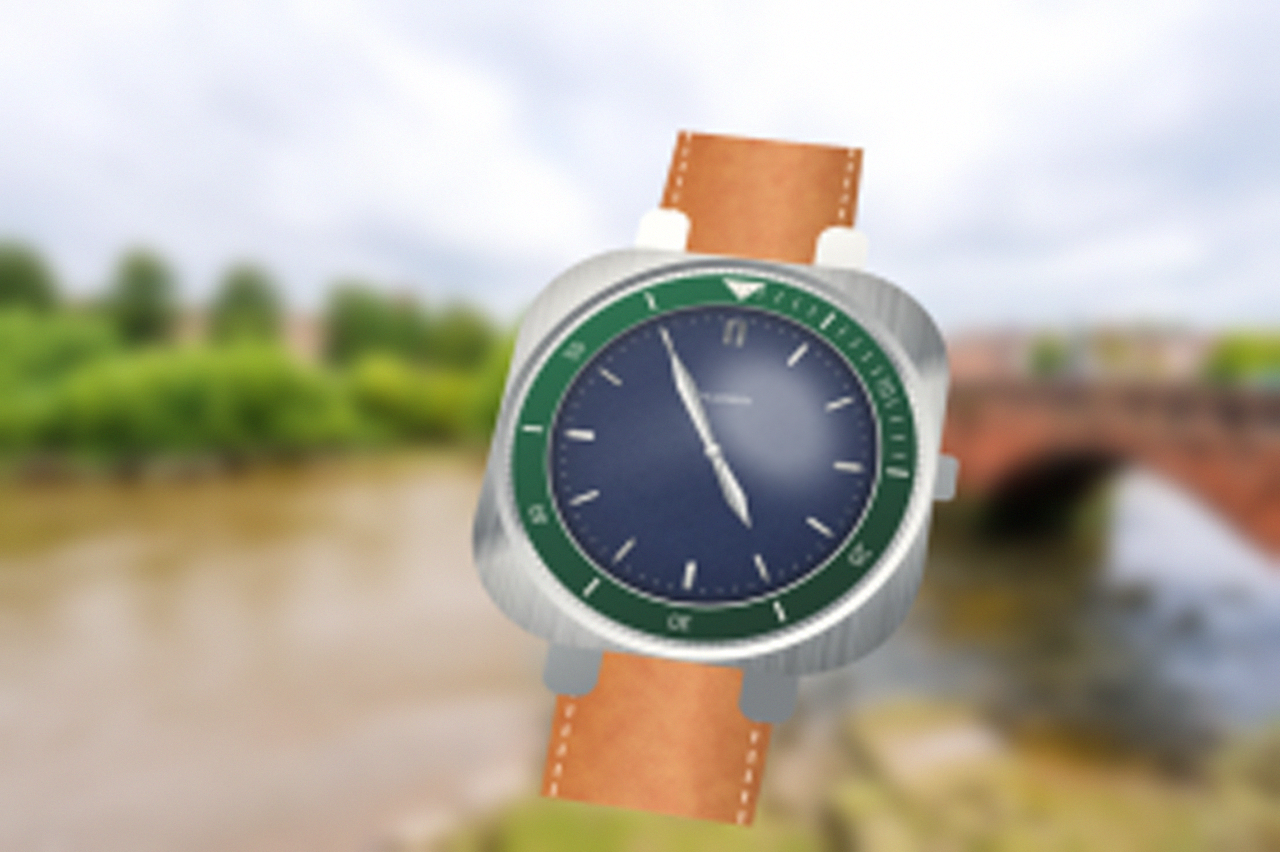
4:55
